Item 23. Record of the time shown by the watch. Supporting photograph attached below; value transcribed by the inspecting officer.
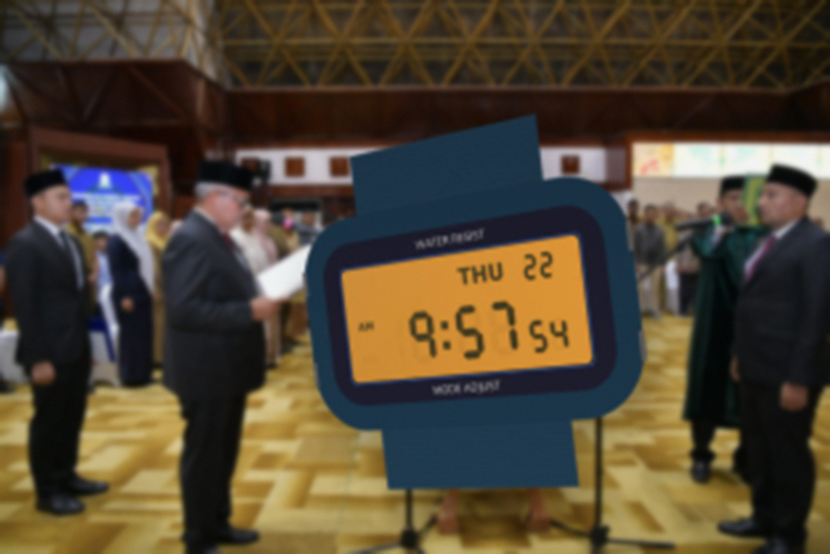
9:57:54
